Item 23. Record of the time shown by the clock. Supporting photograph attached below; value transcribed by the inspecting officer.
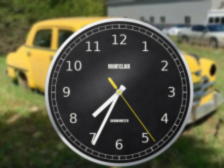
7:34:24
